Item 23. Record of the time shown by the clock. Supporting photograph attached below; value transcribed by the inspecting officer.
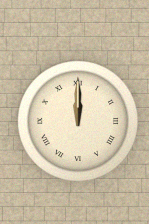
12:00
